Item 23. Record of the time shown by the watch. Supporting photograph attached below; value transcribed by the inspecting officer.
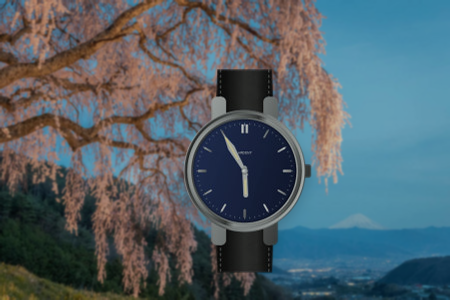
5:55
